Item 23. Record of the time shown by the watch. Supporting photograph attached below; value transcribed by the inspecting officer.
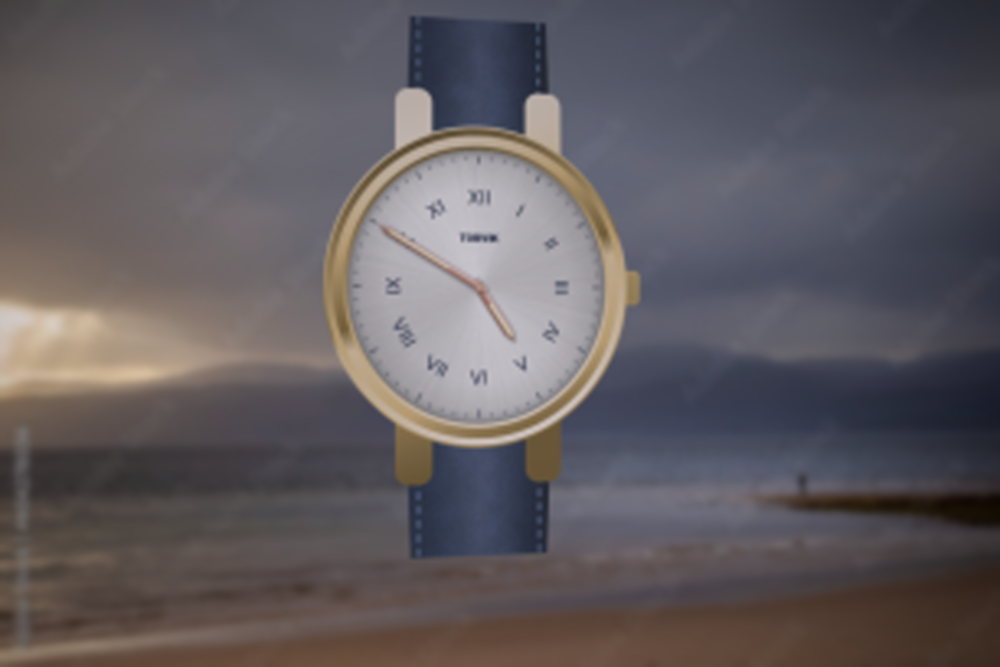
4:50
